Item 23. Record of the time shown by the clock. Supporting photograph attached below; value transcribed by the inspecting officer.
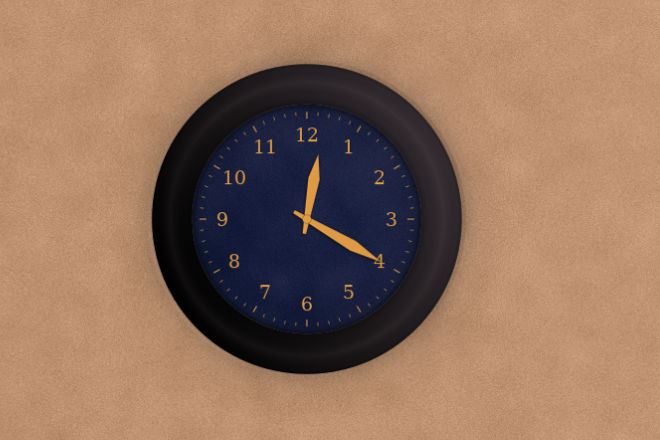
12:20
